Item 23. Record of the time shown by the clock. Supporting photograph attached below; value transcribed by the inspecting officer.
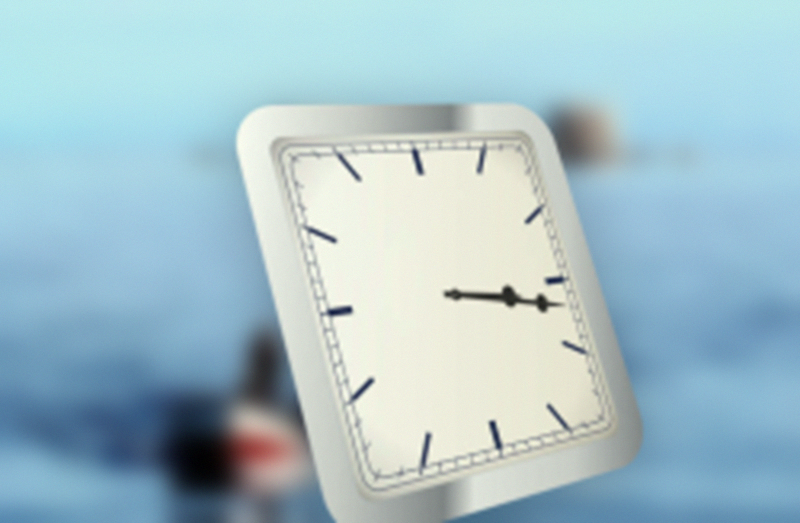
3:17
